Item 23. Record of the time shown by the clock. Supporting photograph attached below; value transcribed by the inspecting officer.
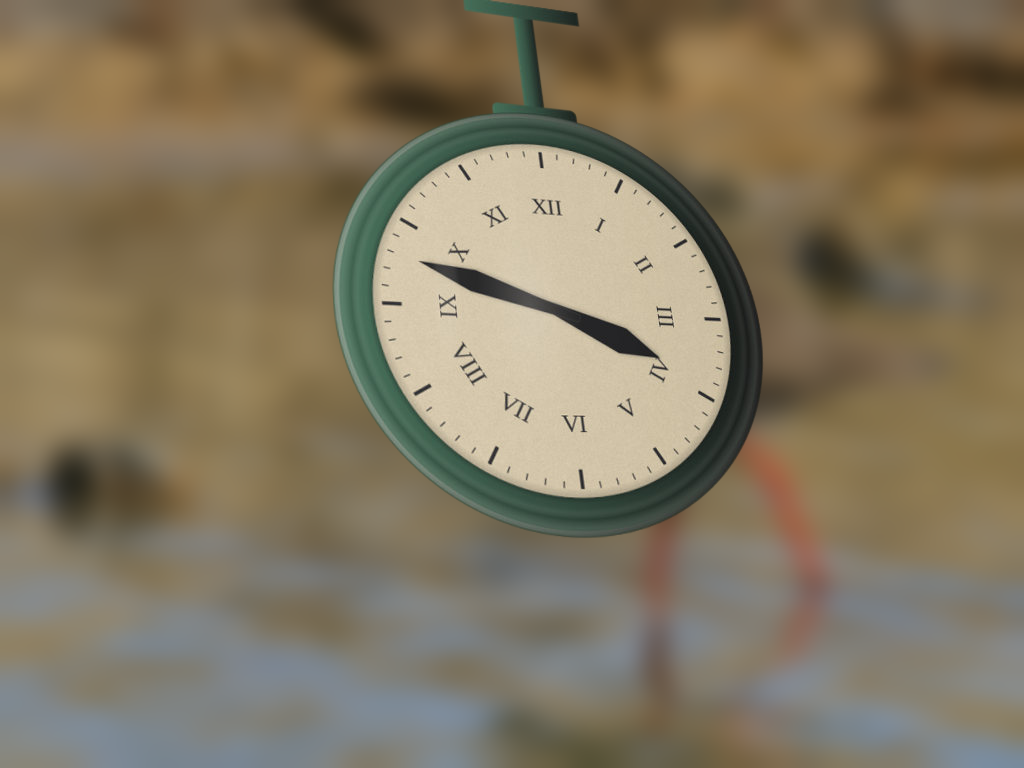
3:48
